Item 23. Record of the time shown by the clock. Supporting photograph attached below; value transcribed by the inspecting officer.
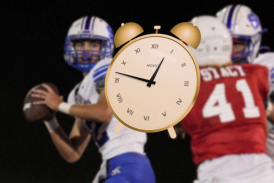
12:47
